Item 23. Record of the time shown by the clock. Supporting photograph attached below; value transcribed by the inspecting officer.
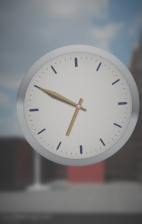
6:50
